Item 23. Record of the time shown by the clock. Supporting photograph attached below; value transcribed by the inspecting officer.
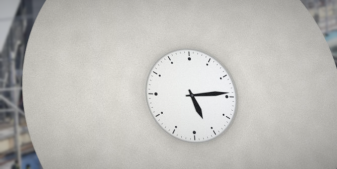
5:14
